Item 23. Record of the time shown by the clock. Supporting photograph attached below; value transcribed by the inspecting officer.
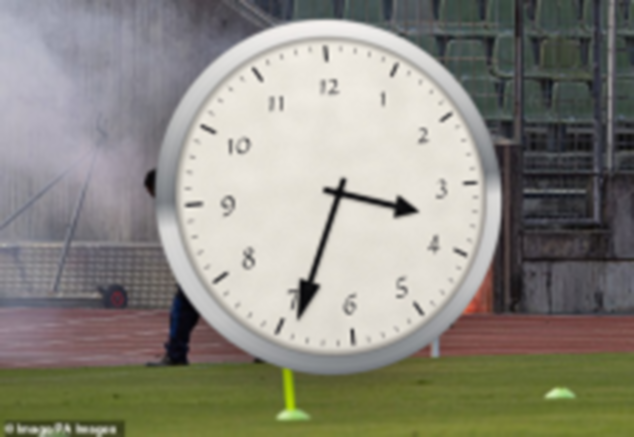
3:34
